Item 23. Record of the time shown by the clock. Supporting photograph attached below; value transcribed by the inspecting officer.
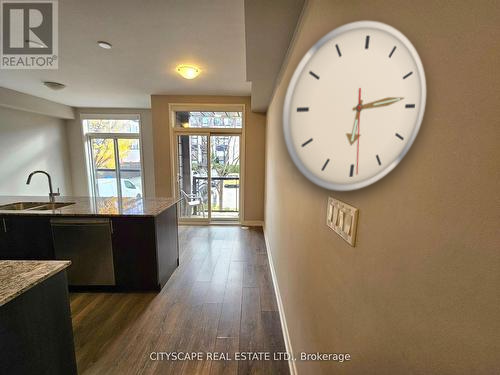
6:13:29
